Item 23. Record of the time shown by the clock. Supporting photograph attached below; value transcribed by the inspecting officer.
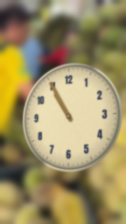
10:55
